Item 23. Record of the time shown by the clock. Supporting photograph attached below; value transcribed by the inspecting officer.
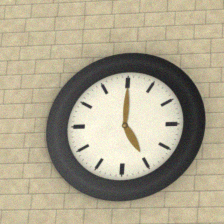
5:00
